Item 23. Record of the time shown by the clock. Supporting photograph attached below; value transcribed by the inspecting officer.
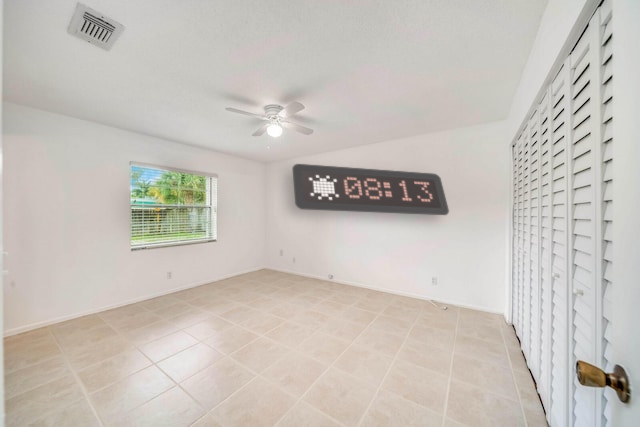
8:13
